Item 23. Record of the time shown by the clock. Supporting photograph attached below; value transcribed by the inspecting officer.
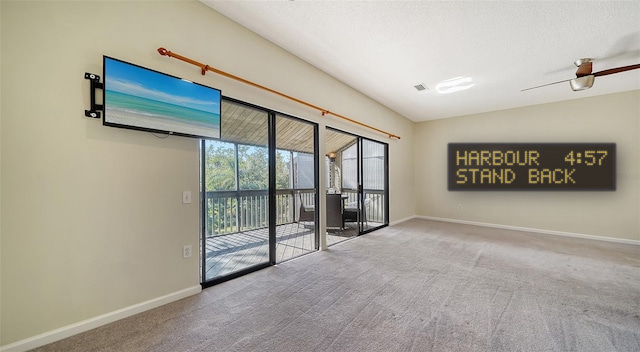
4:57
